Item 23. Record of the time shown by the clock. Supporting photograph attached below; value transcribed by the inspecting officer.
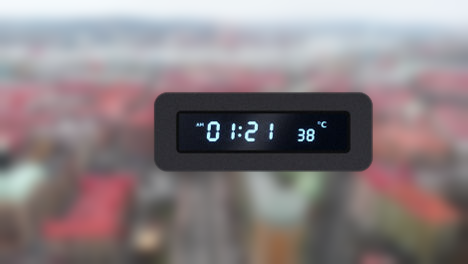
1:21
